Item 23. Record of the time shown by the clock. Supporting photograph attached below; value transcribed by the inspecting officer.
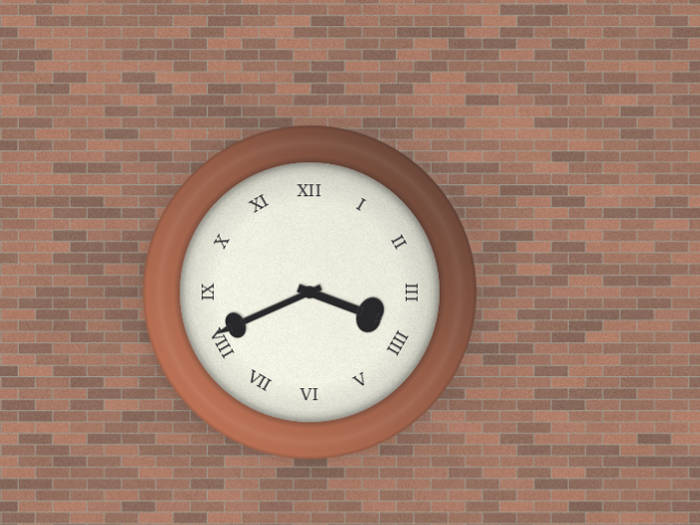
3:41
